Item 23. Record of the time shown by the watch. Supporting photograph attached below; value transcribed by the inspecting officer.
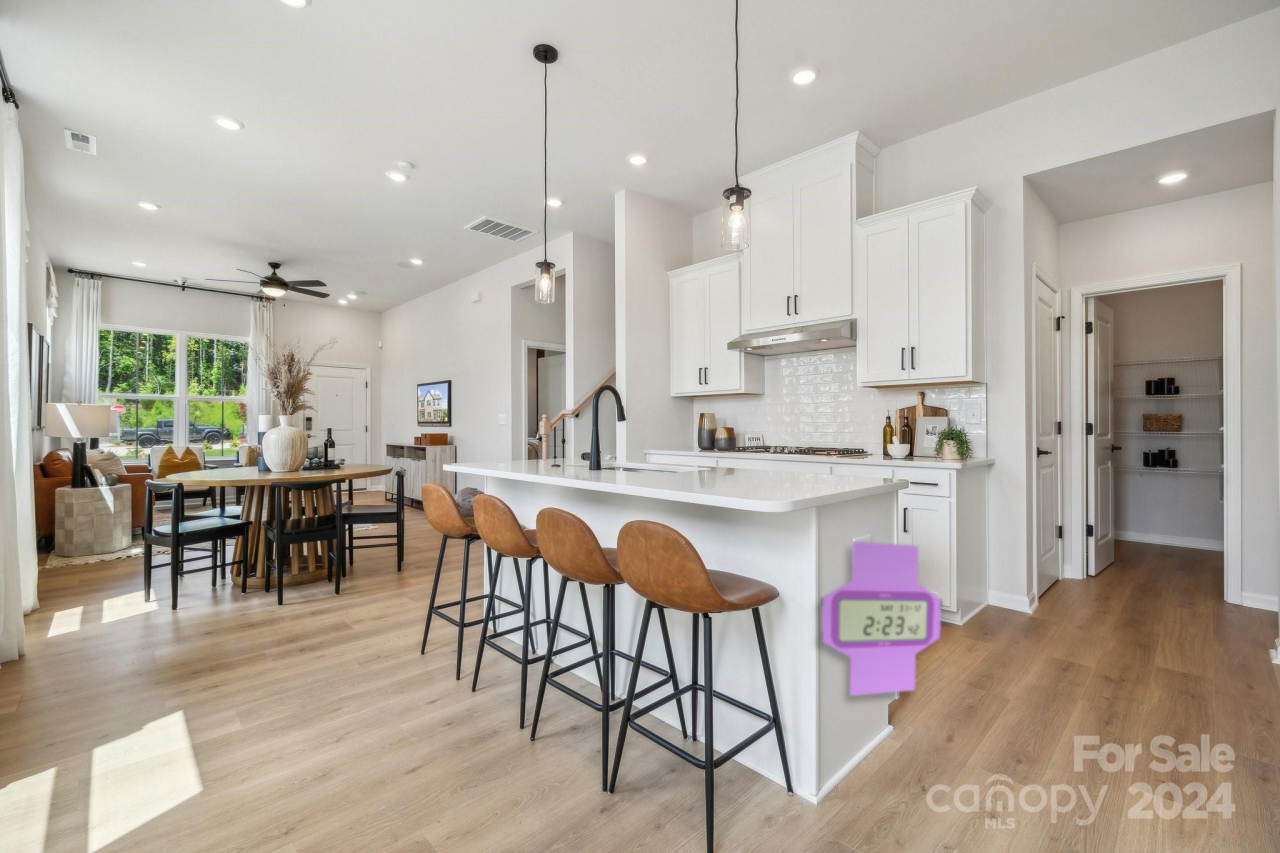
2:23
